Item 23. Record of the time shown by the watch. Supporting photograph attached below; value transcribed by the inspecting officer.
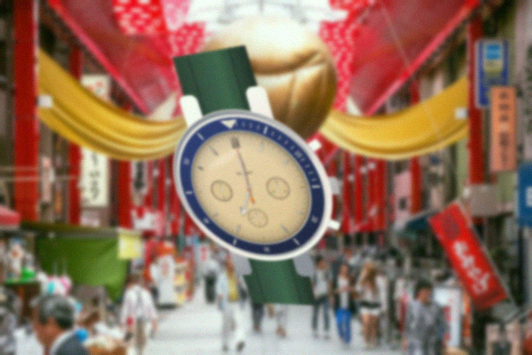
7:00
